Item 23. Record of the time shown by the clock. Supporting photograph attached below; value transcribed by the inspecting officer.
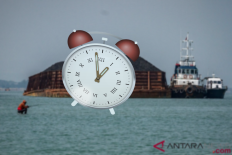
12:58
